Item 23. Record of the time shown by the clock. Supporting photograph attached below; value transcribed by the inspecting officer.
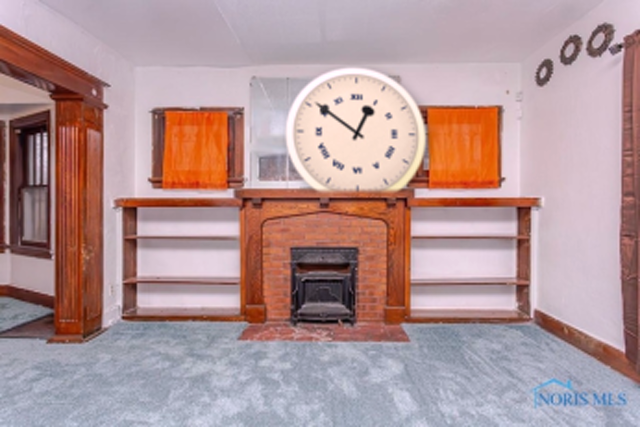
12:51
